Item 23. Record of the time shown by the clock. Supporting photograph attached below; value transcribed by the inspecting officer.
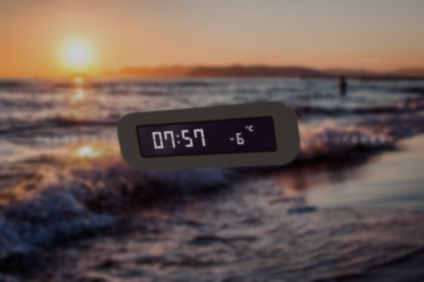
7:57
